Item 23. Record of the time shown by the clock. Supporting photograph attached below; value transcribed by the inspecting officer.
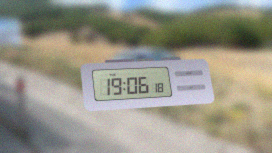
19:06:18
